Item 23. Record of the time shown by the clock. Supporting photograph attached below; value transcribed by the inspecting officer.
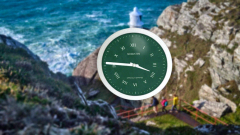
3:46
